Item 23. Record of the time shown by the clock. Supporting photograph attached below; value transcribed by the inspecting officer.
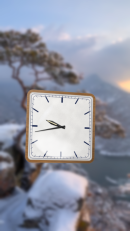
9:43
